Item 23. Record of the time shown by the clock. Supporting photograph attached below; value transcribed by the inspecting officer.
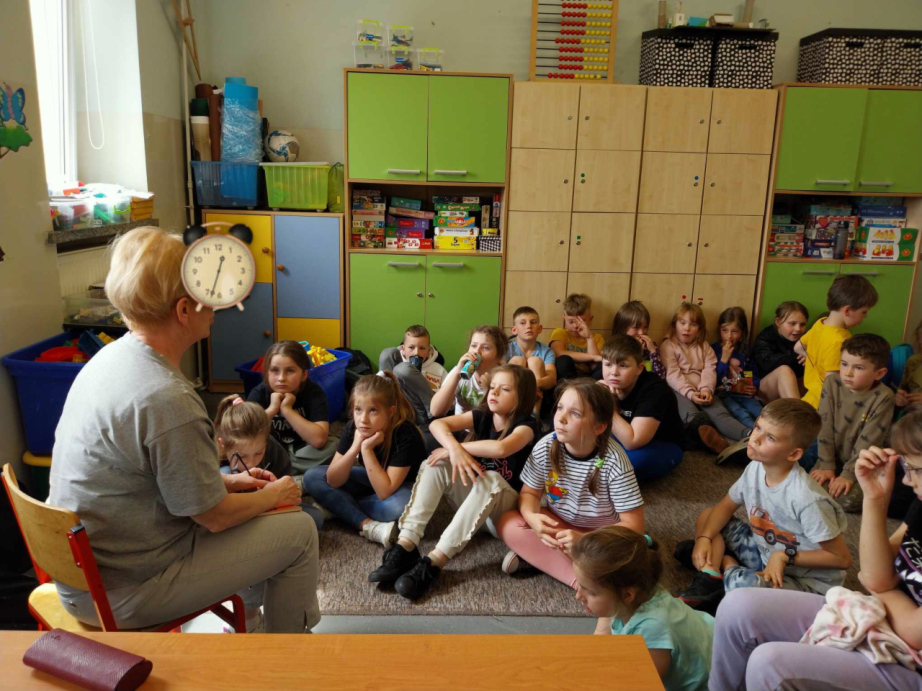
12:33
